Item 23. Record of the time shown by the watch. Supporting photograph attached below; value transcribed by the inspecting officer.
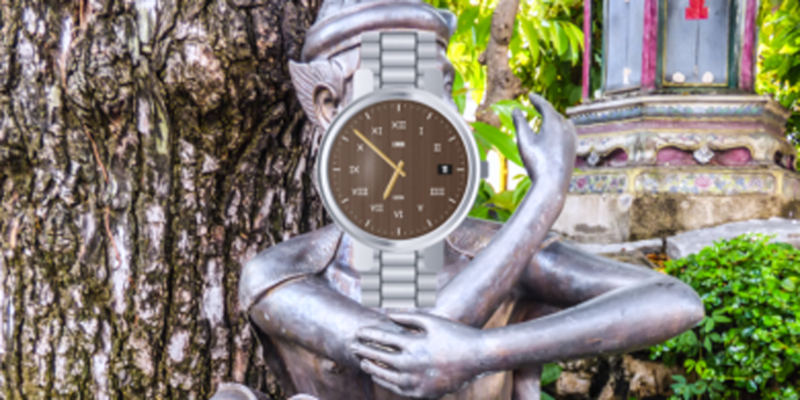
6:52
